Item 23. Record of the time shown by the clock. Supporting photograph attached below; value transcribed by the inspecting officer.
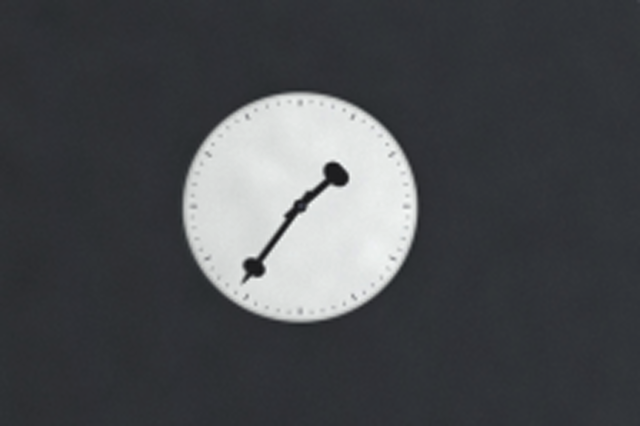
1:36
